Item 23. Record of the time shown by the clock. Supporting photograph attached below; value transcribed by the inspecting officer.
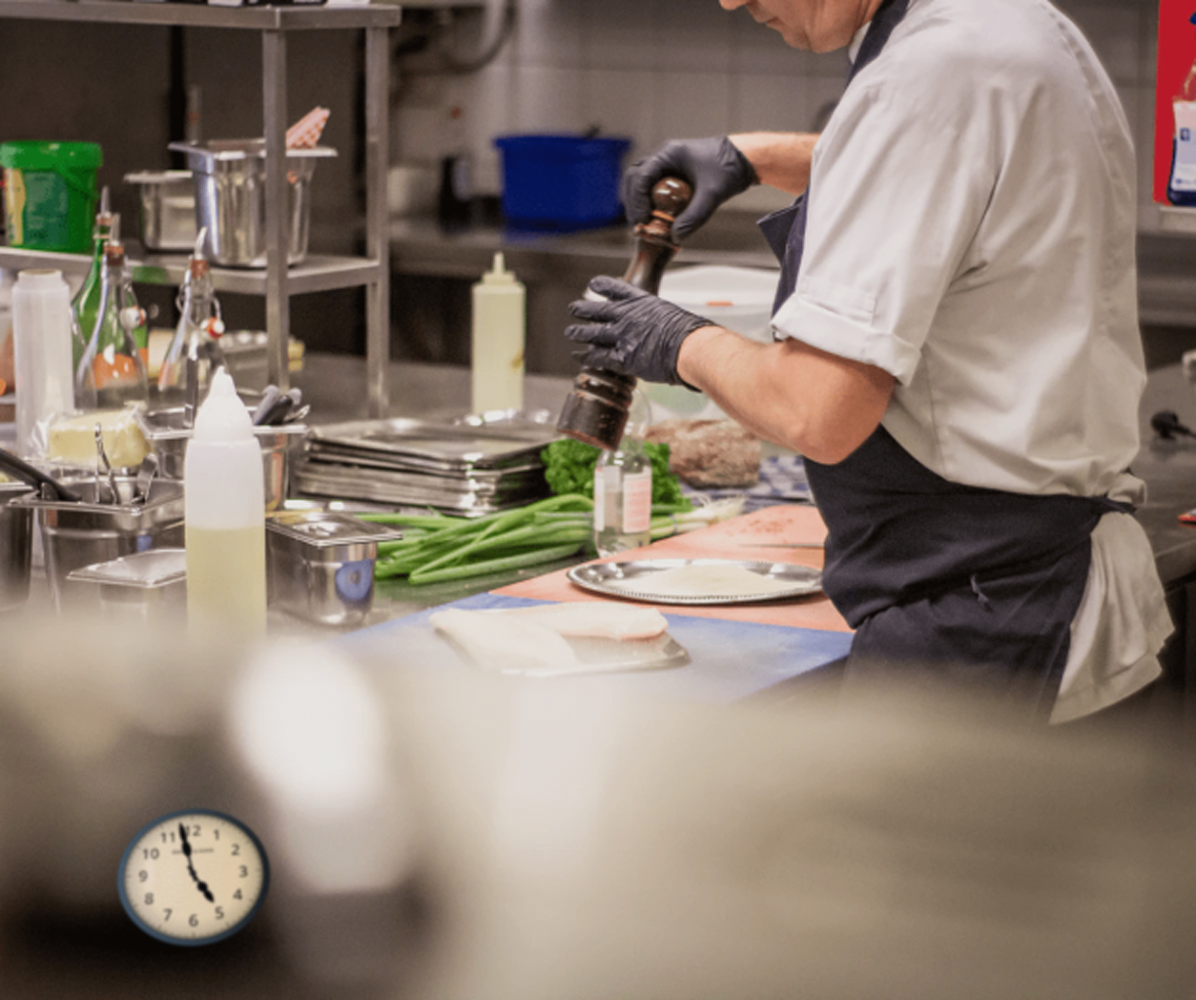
4:58
